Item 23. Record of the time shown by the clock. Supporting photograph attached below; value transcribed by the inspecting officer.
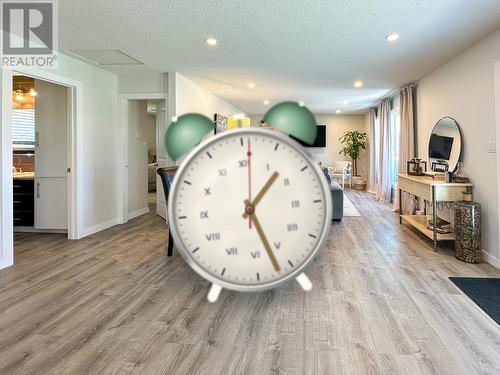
1:27:01
